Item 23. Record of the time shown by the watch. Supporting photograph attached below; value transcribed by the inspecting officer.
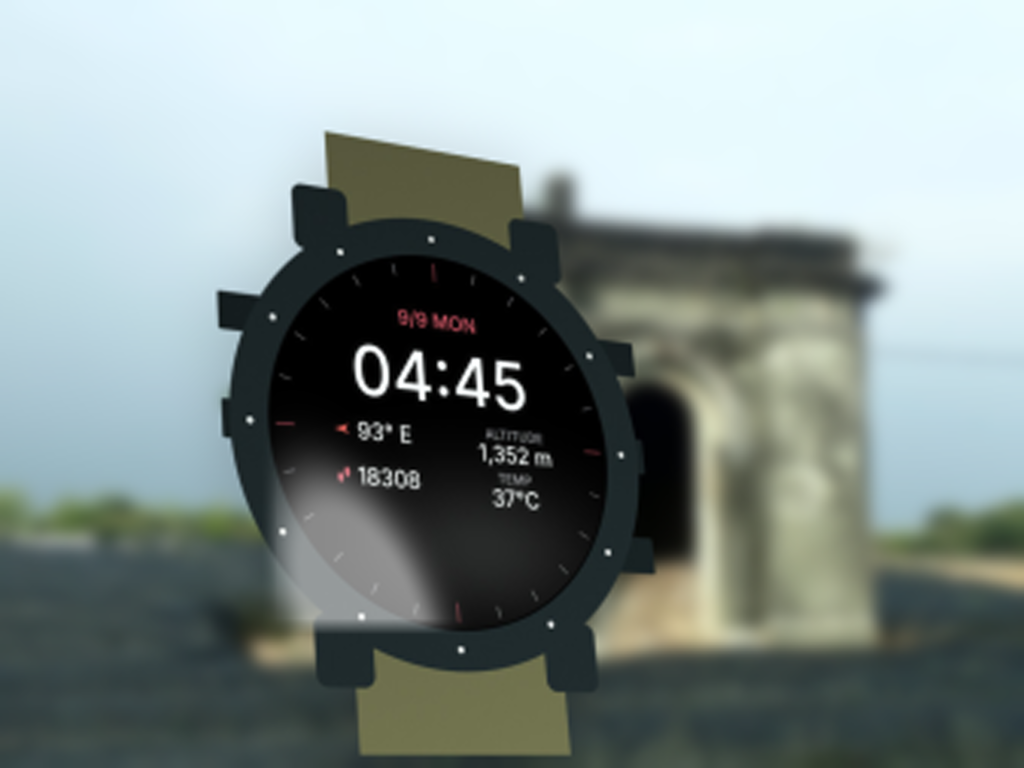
4:45
